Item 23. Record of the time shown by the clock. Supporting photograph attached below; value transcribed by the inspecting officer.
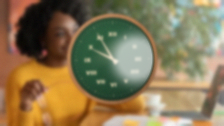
9:55
